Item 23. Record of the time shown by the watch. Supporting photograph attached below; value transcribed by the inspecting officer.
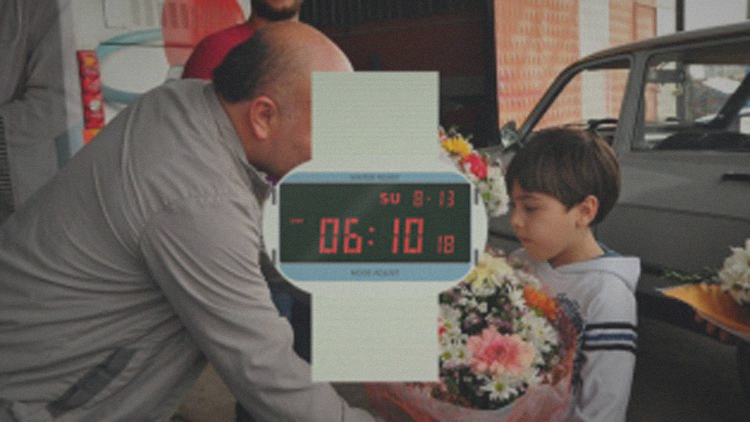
6:10:18
